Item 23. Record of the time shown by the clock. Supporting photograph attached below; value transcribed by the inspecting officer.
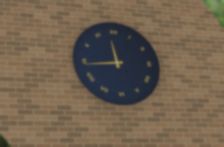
11:44
